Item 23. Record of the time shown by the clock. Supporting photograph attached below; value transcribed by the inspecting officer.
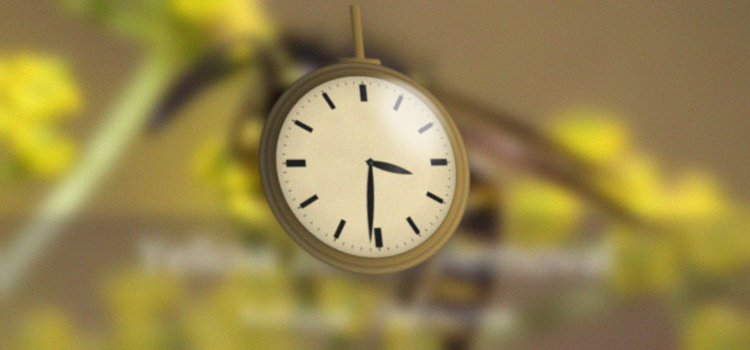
3:31
